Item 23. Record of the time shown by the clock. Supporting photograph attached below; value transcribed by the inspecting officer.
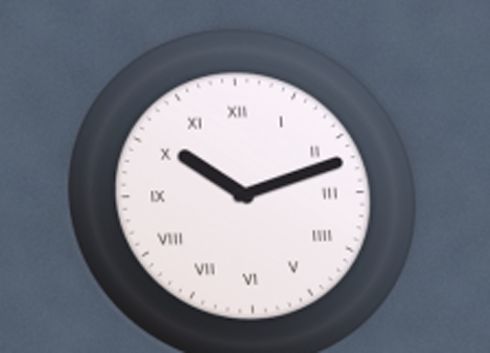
10:12
